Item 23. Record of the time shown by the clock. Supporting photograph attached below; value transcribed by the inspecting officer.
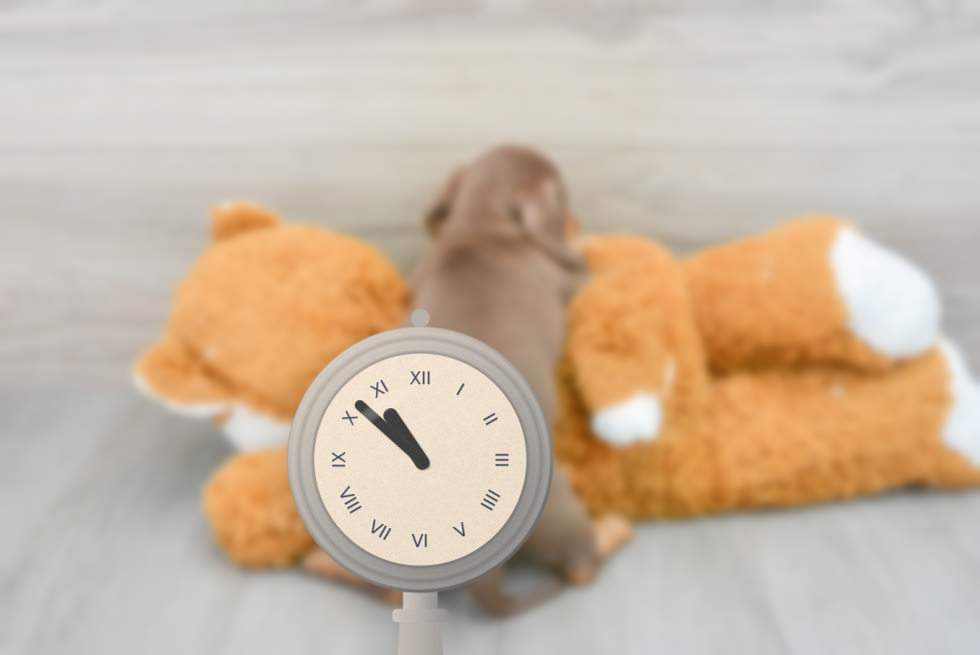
10:52
